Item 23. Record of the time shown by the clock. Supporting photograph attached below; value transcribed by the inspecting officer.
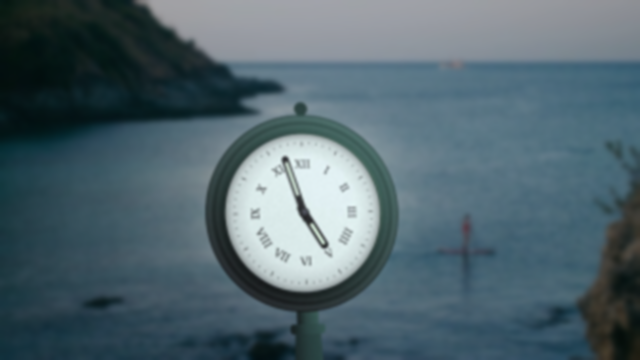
4:57
